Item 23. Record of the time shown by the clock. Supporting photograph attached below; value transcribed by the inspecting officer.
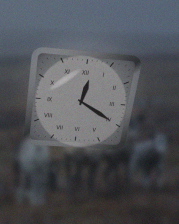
12:20
